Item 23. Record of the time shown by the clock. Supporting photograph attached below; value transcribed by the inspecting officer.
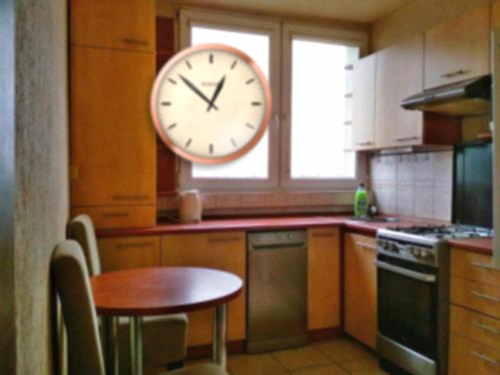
12:52
